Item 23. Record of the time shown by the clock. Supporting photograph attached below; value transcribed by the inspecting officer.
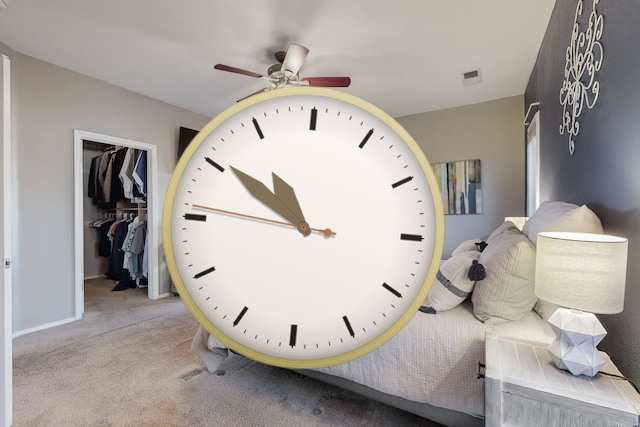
10:50:46
